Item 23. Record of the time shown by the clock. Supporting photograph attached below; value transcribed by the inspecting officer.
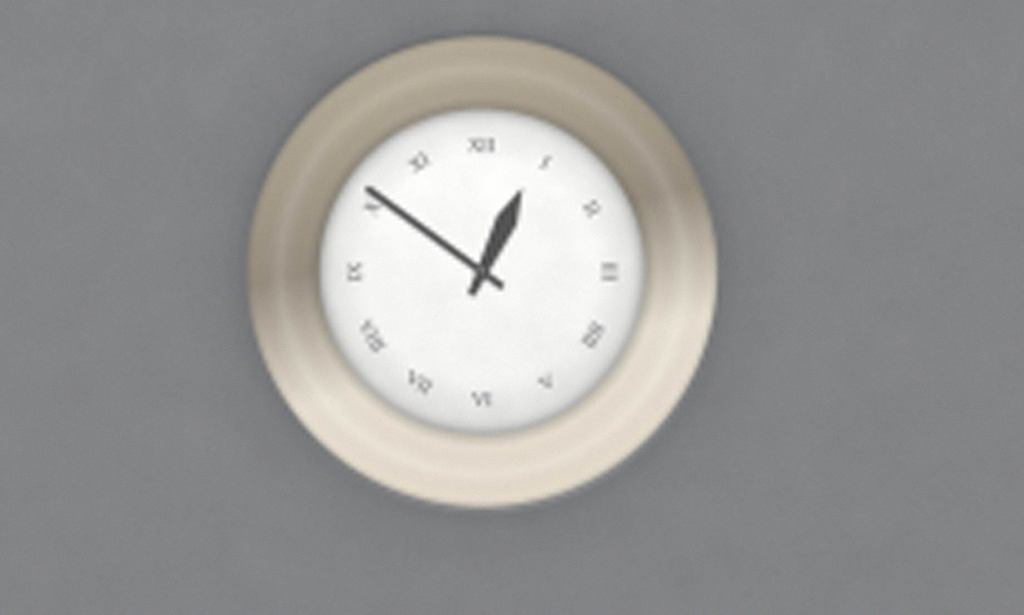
12:51
